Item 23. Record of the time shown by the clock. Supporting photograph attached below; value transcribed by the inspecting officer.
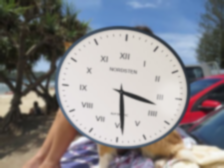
3:29
